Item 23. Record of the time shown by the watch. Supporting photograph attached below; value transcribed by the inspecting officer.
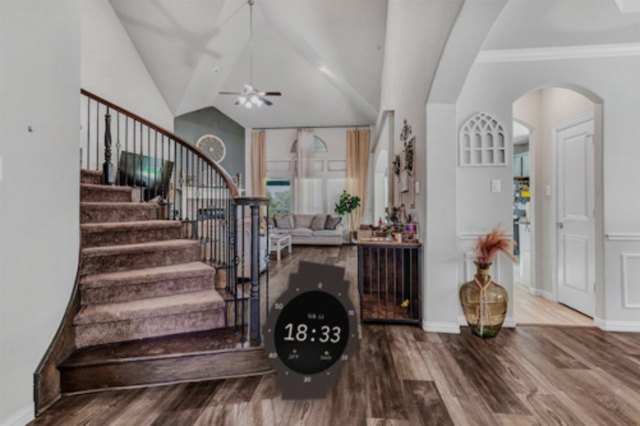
18:33
